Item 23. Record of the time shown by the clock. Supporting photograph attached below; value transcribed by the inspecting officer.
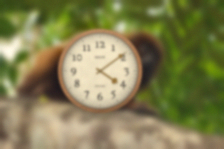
4:09
